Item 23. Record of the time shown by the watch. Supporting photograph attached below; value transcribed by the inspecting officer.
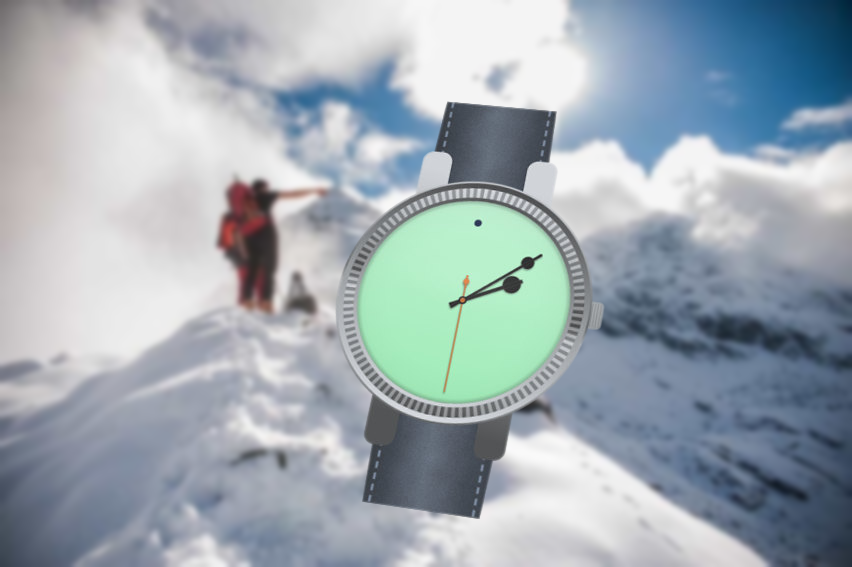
2:08:30
